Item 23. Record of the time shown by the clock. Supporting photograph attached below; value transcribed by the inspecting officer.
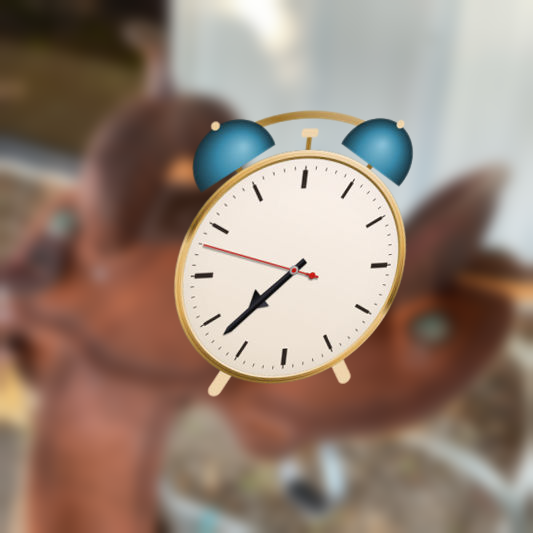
7:37:48
